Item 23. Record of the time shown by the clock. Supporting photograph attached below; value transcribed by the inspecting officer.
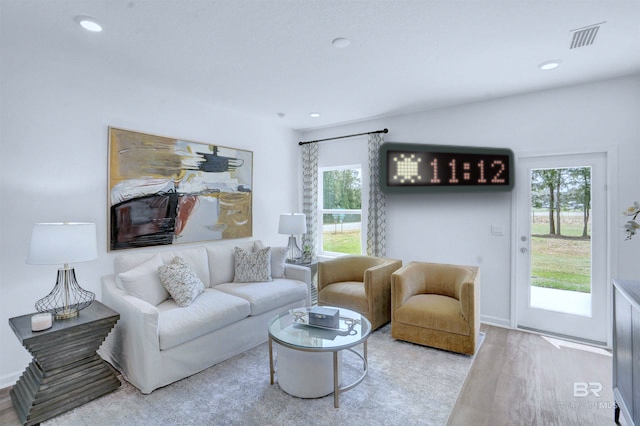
11:12
